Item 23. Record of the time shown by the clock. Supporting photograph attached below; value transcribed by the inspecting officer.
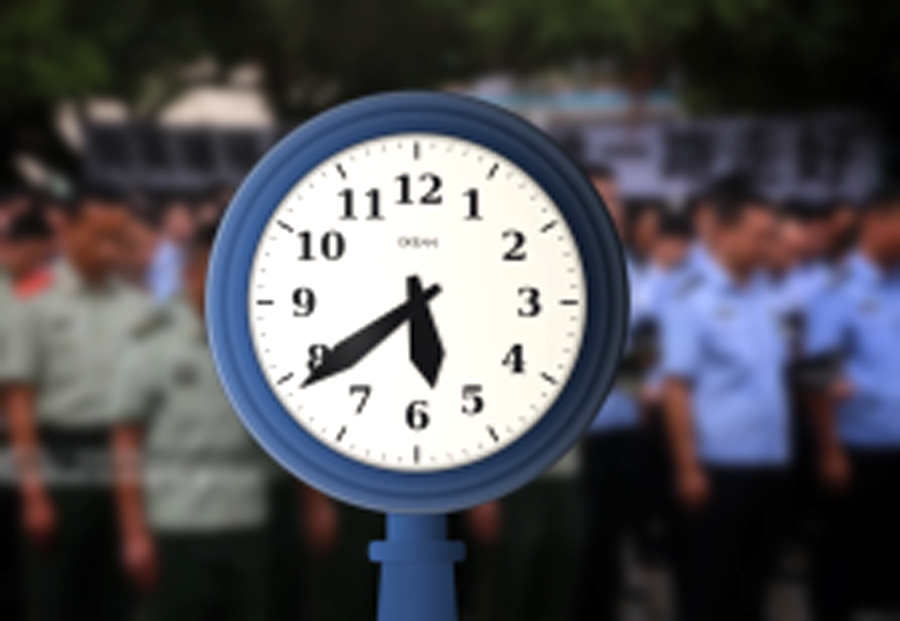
5:39
